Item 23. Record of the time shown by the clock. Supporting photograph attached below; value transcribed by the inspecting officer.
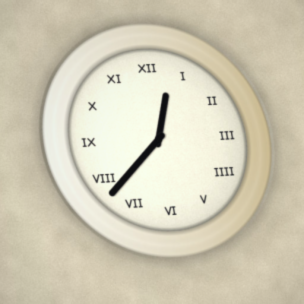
12:38
